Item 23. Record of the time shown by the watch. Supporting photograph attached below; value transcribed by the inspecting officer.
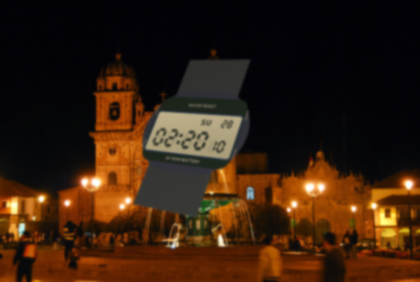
2:20:10
